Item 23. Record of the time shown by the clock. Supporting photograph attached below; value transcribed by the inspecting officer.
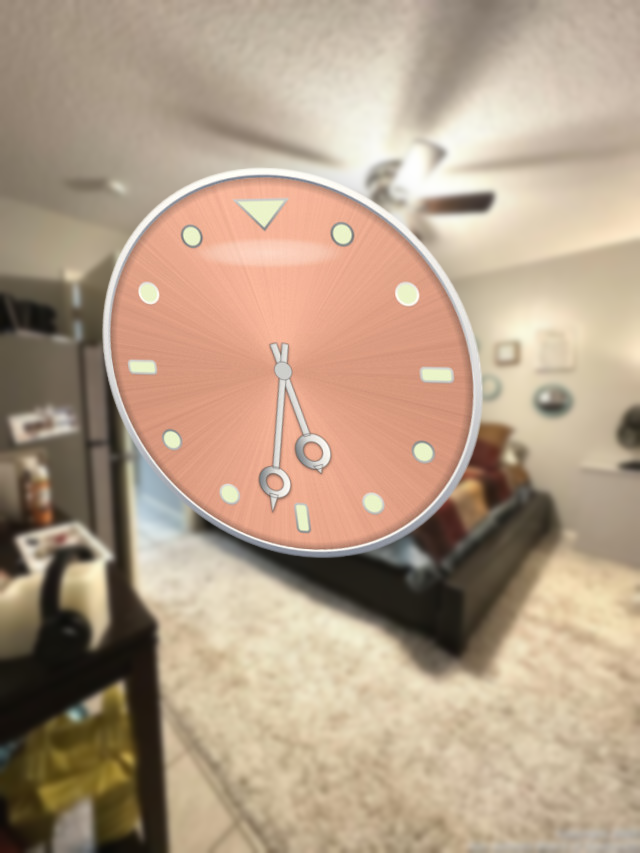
5:32
